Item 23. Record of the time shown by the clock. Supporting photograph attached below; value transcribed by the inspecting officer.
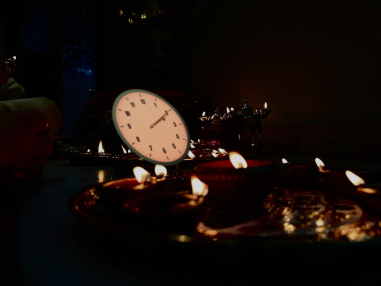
2:10
